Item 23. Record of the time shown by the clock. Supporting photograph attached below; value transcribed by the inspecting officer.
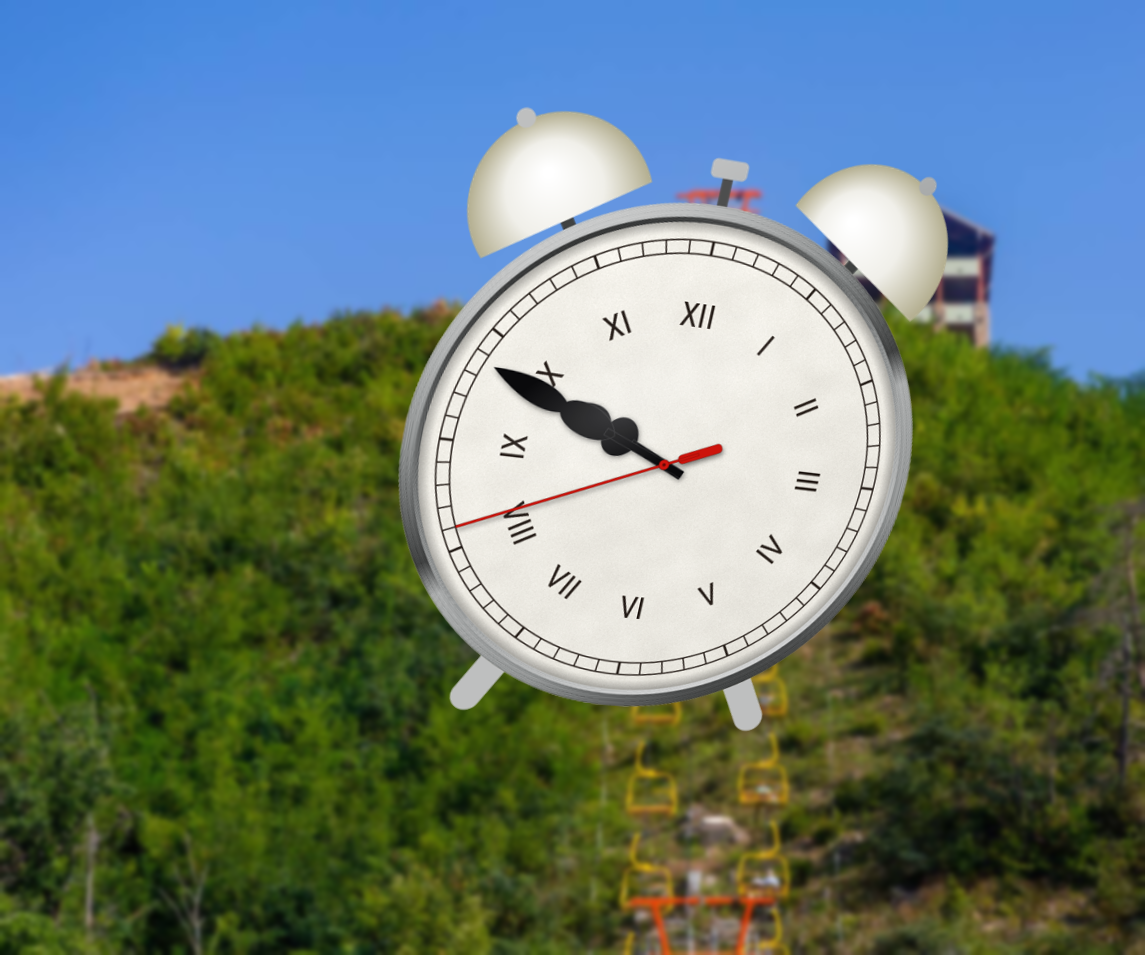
9:48:41
